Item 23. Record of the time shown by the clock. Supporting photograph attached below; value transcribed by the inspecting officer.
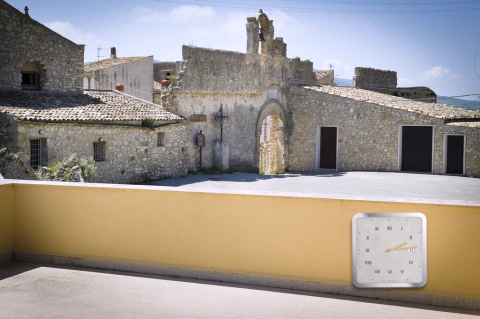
2:14
